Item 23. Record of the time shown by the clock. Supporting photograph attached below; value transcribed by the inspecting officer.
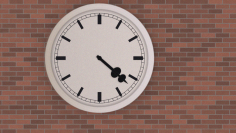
4:22
